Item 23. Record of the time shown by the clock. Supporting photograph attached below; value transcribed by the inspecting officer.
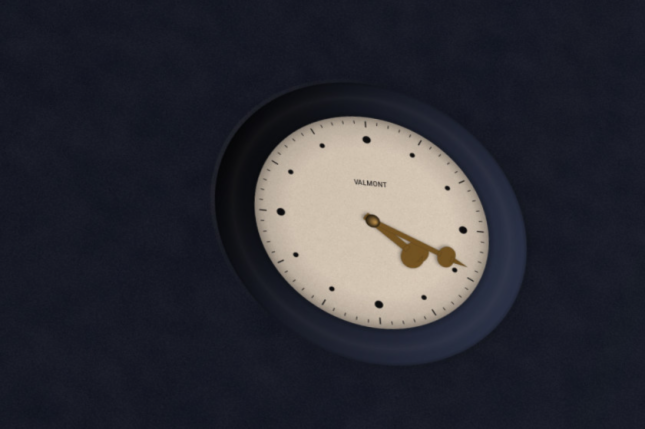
4:19
